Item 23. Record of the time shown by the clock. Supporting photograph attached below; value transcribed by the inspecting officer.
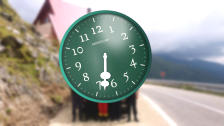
6:33
